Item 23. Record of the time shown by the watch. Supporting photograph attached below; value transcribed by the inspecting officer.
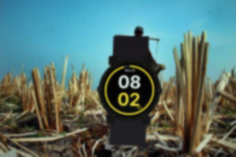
8:02
